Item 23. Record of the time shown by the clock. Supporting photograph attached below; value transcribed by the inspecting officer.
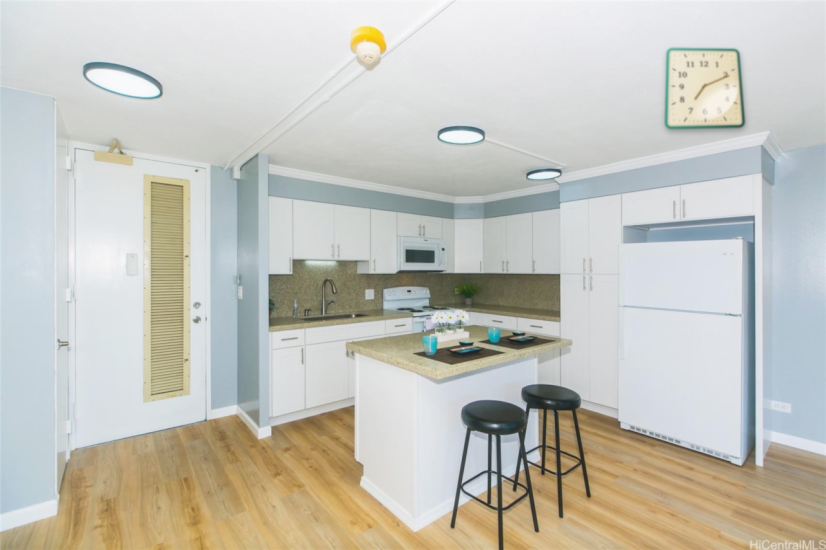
7:11
